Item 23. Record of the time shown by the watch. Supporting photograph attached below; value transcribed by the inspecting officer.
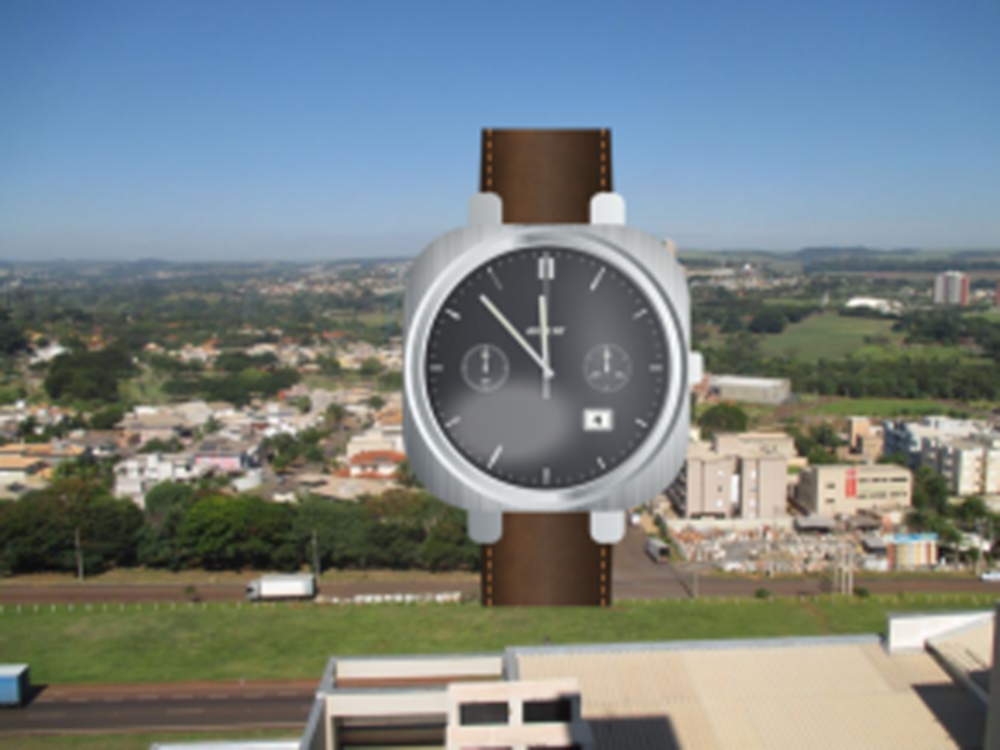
11:53
